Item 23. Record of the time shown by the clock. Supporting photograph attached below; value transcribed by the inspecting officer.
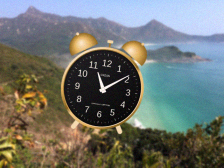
11:09
